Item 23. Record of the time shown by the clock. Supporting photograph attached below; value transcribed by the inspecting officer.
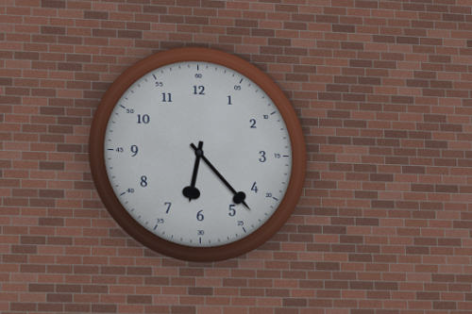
6:23
